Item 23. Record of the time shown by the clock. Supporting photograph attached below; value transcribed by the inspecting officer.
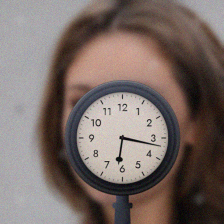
6:17
